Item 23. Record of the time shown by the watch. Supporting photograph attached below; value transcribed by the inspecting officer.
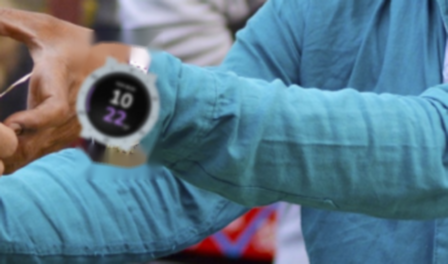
10:22
